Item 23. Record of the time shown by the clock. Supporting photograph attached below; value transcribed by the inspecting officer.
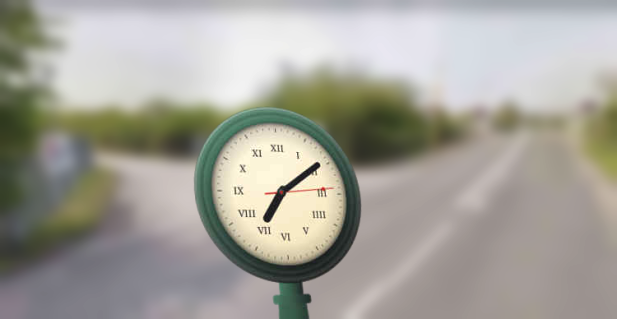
7:09:14
